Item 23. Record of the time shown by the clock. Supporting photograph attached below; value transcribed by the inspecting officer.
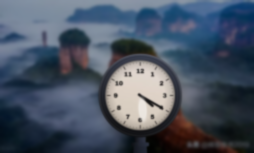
4:20
